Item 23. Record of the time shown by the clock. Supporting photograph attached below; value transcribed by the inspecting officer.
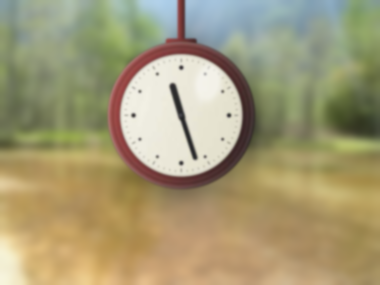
11:27
